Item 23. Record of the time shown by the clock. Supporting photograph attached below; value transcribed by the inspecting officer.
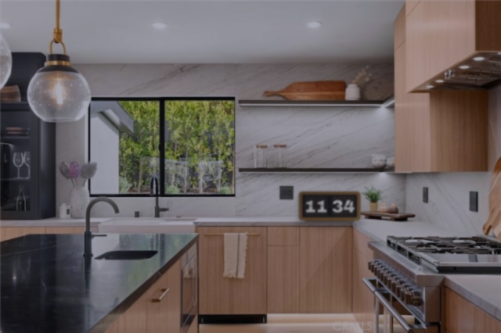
11:34
